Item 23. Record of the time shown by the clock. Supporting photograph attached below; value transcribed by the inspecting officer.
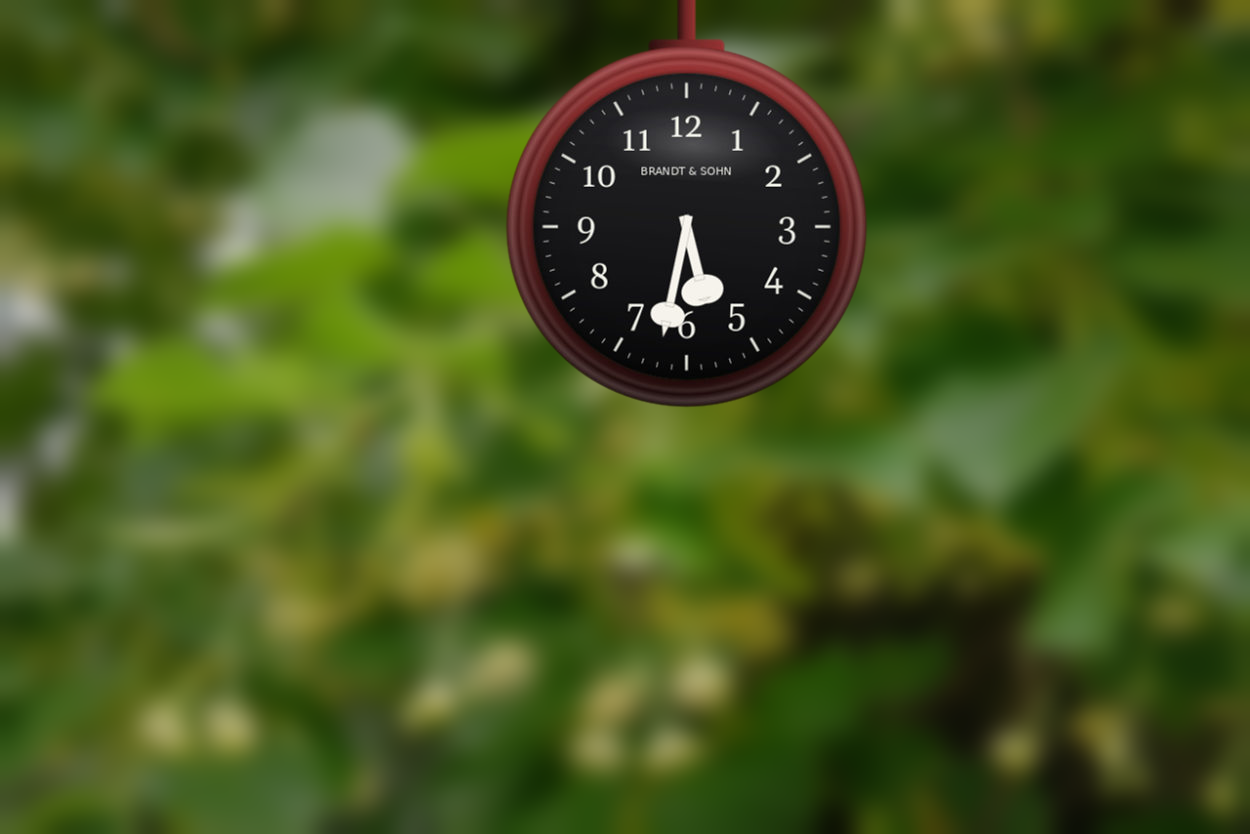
5:32
